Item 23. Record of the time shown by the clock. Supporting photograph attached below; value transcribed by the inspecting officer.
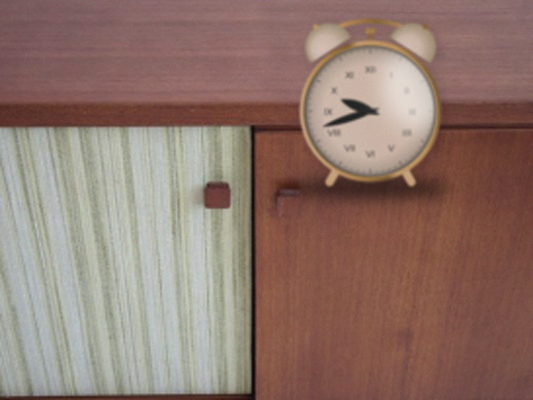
9:42
